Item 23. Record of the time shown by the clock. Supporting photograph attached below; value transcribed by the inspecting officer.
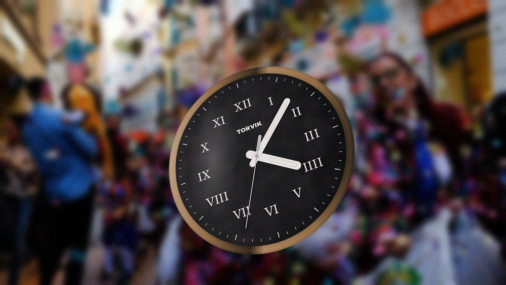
4:07:34
